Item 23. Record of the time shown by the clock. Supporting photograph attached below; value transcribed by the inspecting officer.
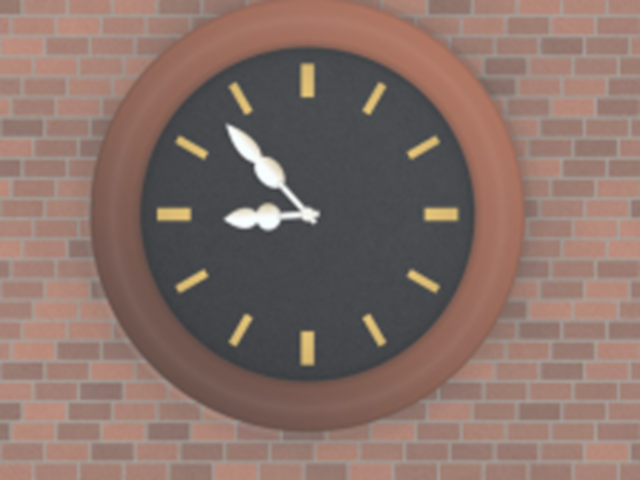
8:53
